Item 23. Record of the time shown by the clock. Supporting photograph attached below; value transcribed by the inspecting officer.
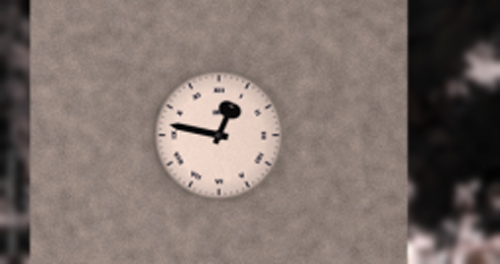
12:47
